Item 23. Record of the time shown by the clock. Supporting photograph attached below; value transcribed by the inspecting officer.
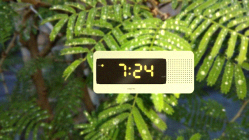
7:24
